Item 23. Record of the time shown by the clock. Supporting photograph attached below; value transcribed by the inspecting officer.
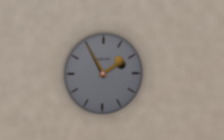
1:55
